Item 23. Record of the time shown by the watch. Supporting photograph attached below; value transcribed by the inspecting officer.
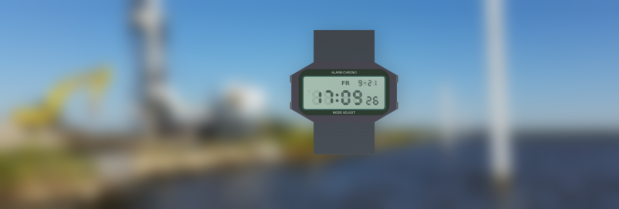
17:09:26
